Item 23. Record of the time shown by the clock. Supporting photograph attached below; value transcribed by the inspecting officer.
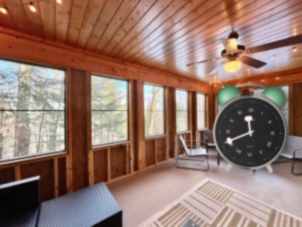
11:41
